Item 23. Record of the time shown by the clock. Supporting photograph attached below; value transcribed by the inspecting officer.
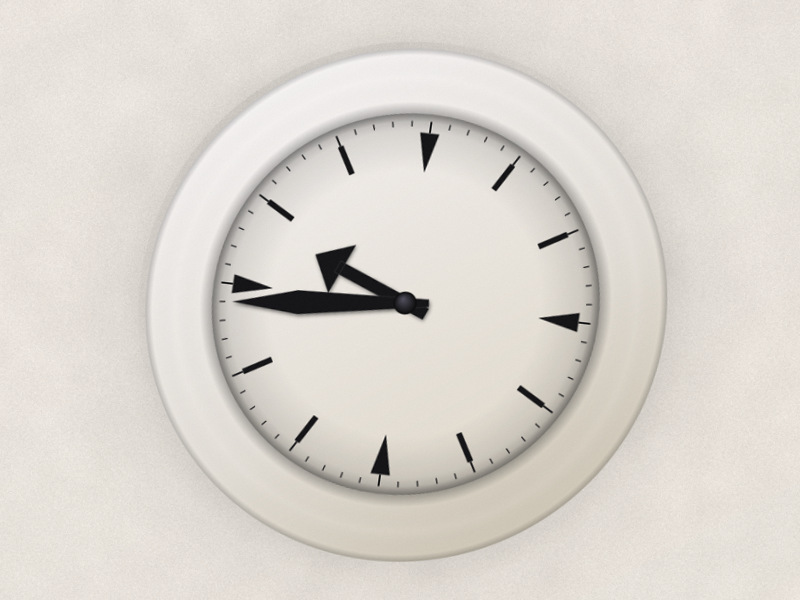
9:44
